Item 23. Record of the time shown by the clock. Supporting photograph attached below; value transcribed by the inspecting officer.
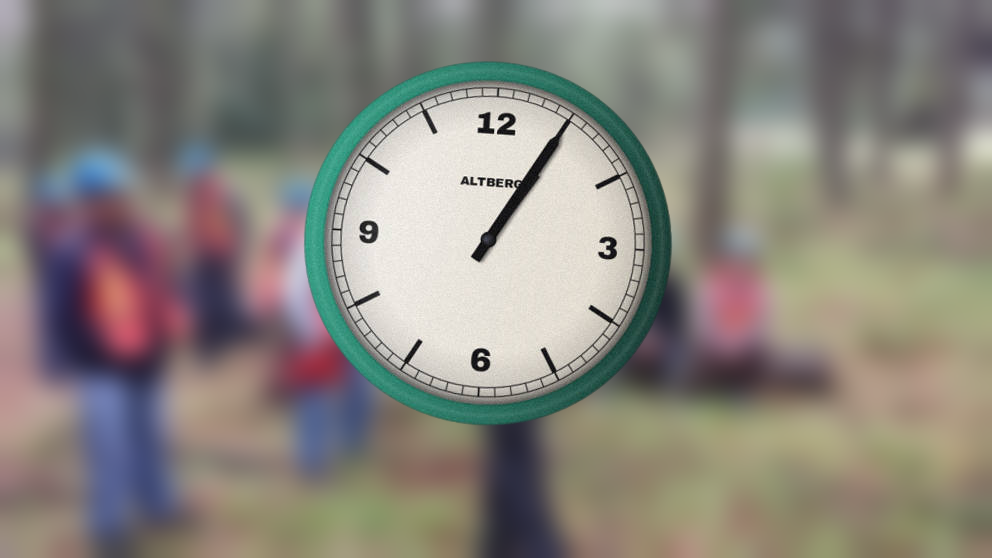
1:05
